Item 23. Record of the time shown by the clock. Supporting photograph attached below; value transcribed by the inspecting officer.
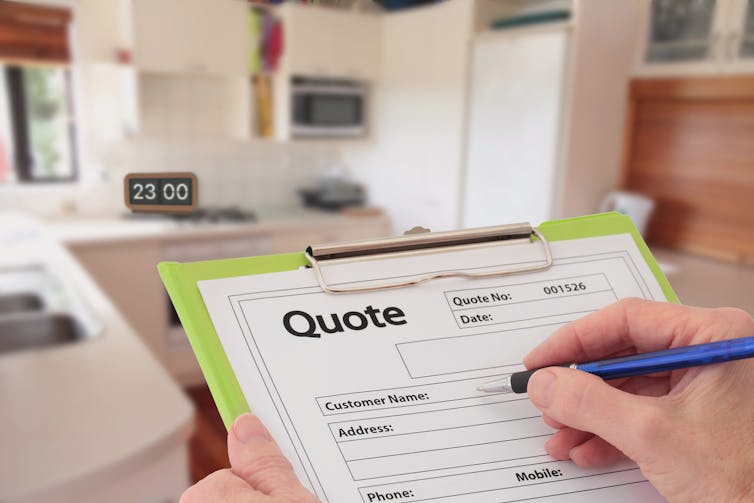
23:00
